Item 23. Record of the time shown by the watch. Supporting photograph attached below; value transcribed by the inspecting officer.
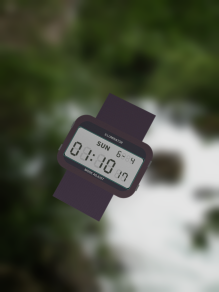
1:10:17
